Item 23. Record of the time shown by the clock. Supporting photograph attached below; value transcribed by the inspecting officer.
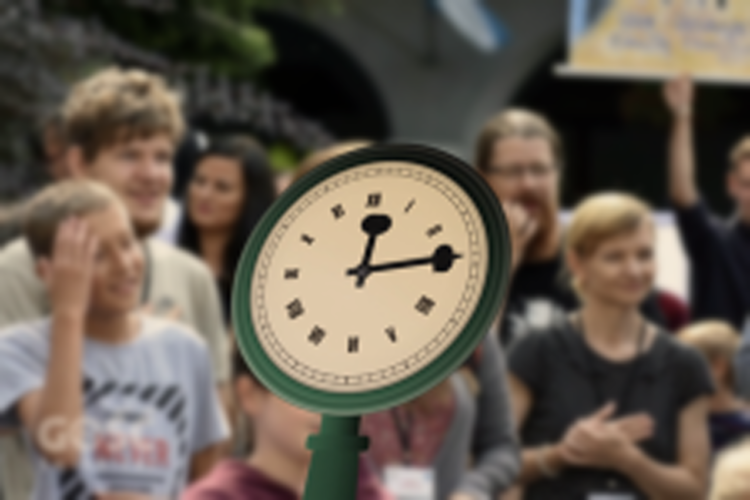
12:14
